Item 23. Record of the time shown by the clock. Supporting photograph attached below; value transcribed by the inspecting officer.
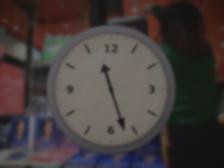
11:27
